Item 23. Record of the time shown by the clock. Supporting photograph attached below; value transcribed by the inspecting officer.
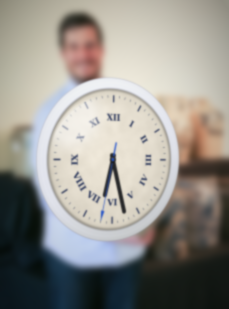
6:27:32
